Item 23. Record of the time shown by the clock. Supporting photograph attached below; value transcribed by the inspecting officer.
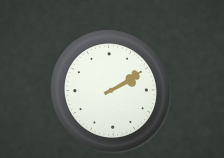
2:10
